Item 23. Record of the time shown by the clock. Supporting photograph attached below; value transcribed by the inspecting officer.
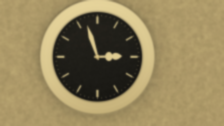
2:57
